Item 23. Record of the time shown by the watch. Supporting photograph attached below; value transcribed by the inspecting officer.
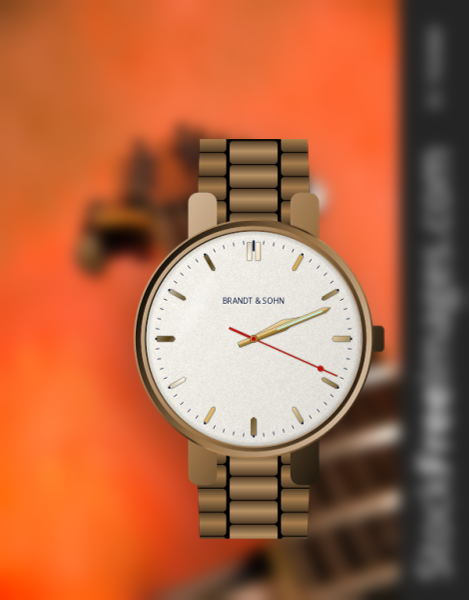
2:11:19
